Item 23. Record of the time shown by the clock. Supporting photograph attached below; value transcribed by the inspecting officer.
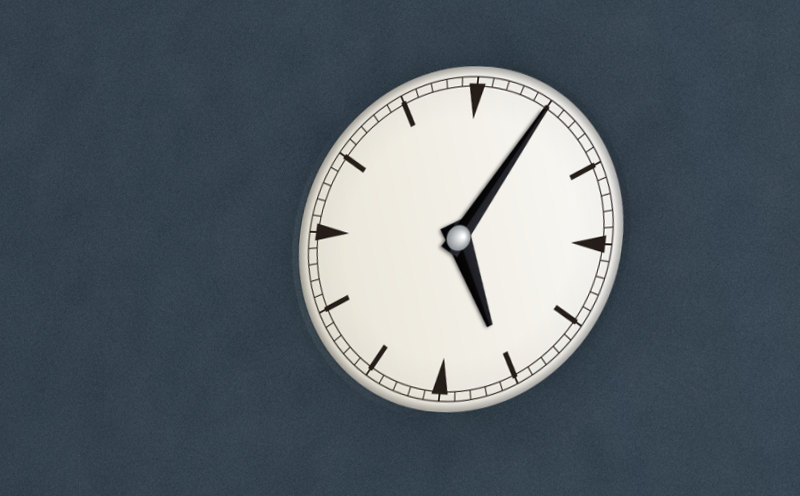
5:05
